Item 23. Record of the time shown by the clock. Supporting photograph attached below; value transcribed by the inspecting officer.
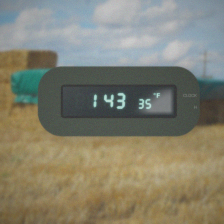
1:43
